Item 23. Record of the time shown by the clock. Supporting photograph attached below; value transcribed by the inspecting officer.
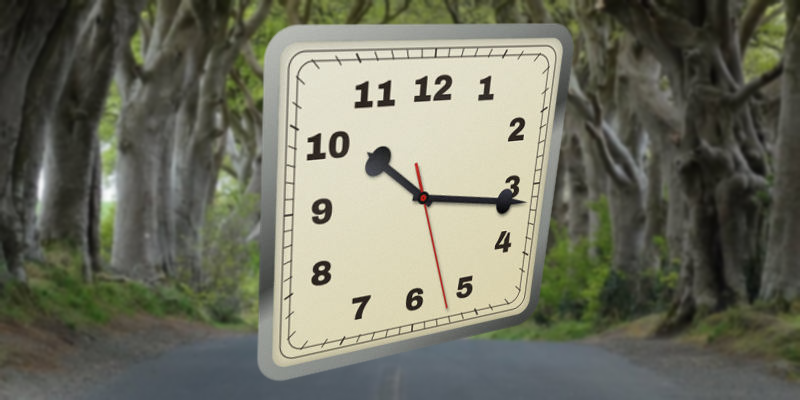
10:16:27
